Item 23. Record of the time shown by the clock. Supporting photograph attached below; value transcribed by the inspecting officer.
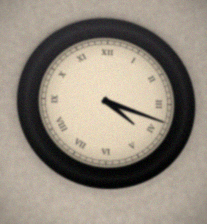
4:18
